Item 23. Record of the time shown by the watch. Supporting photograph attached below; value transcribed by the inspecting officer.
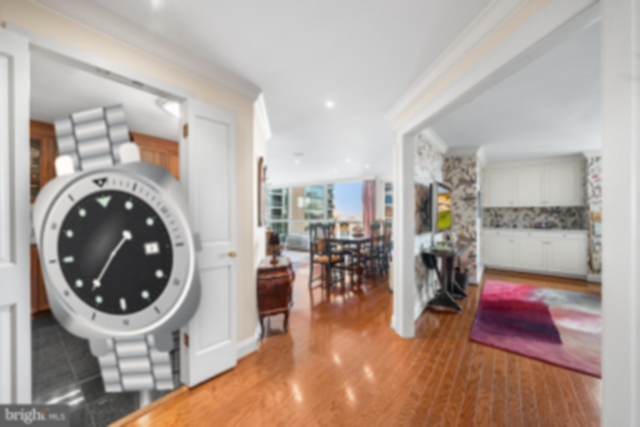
1:37
